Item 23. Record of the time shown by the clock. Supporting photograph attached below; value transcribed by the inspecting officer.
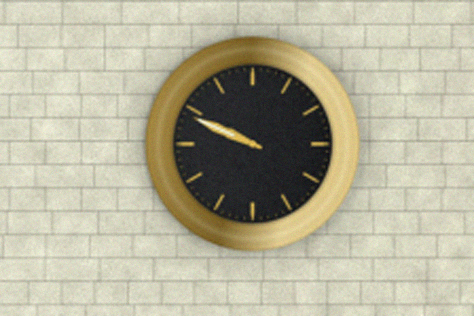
9:49
